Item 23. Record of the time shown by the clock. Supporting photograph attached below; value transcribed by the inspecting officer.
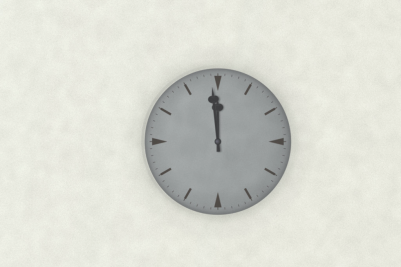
11:59
